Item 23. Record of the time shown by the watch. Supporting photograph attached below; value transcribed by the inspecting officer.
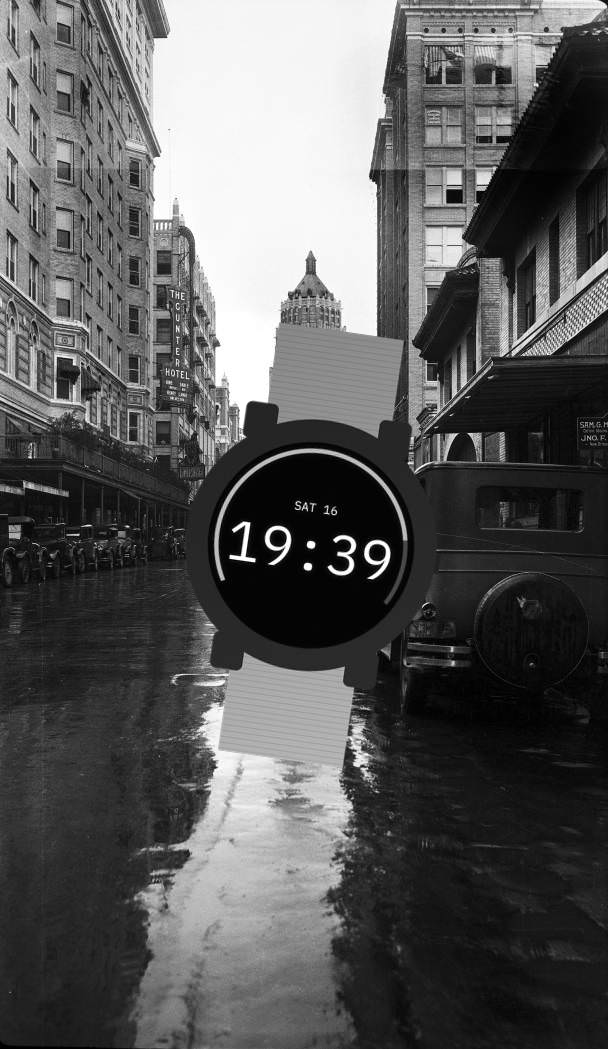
19:39
